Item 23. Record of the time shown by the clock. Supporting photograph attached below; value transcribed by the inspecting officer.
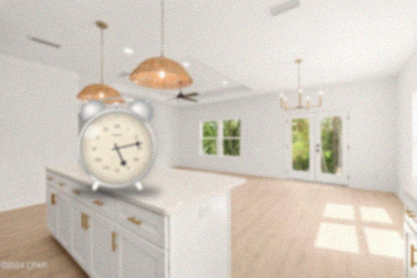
5:13
